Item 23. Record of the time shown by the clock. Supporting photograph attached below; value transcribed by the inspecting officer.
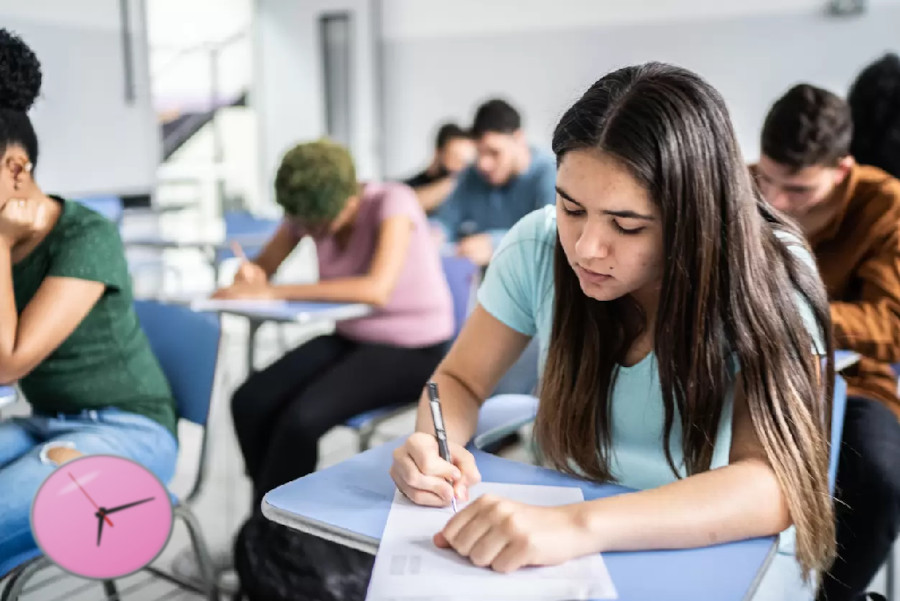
6:11:54
